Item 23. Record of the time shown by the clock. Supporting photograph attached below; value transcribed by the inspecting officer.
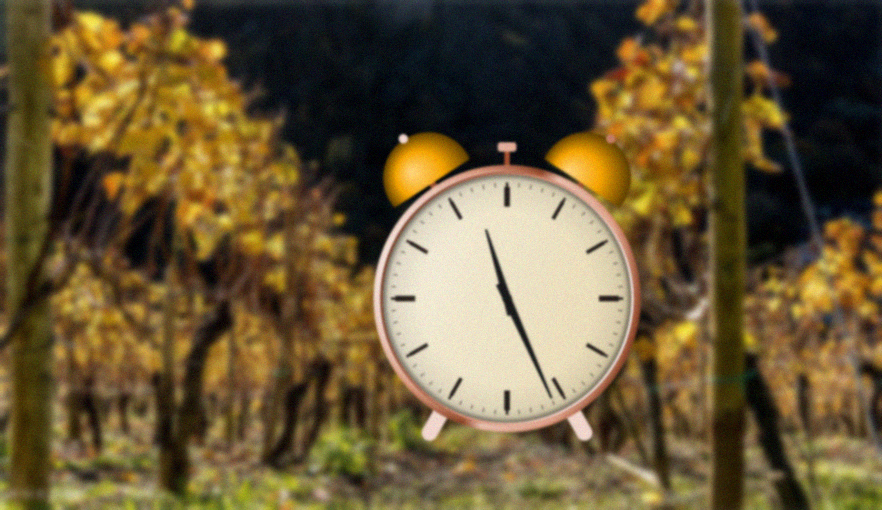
11:26
